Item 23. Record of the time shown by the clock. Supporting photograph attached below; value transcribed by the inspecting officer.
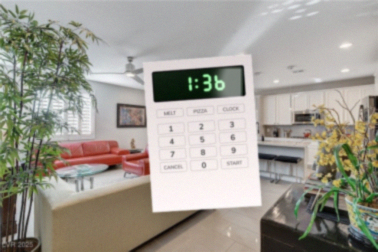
1:36
